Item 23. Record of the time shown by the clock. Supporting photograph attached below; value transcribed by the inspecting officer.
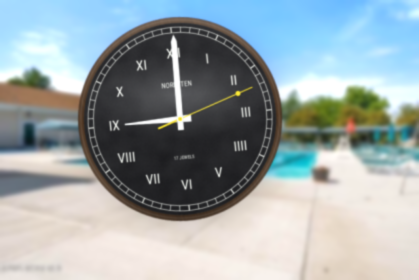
9:00:12
